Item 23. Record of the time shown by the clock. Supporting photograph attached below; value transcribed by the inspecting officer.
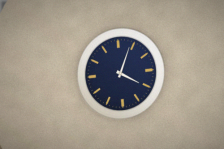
4:04
